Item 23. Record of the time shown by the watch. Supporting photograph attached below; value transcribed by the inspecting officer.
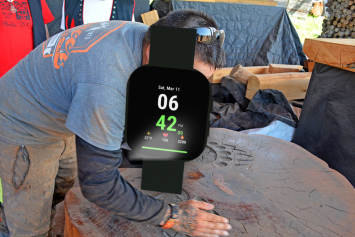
6:42
